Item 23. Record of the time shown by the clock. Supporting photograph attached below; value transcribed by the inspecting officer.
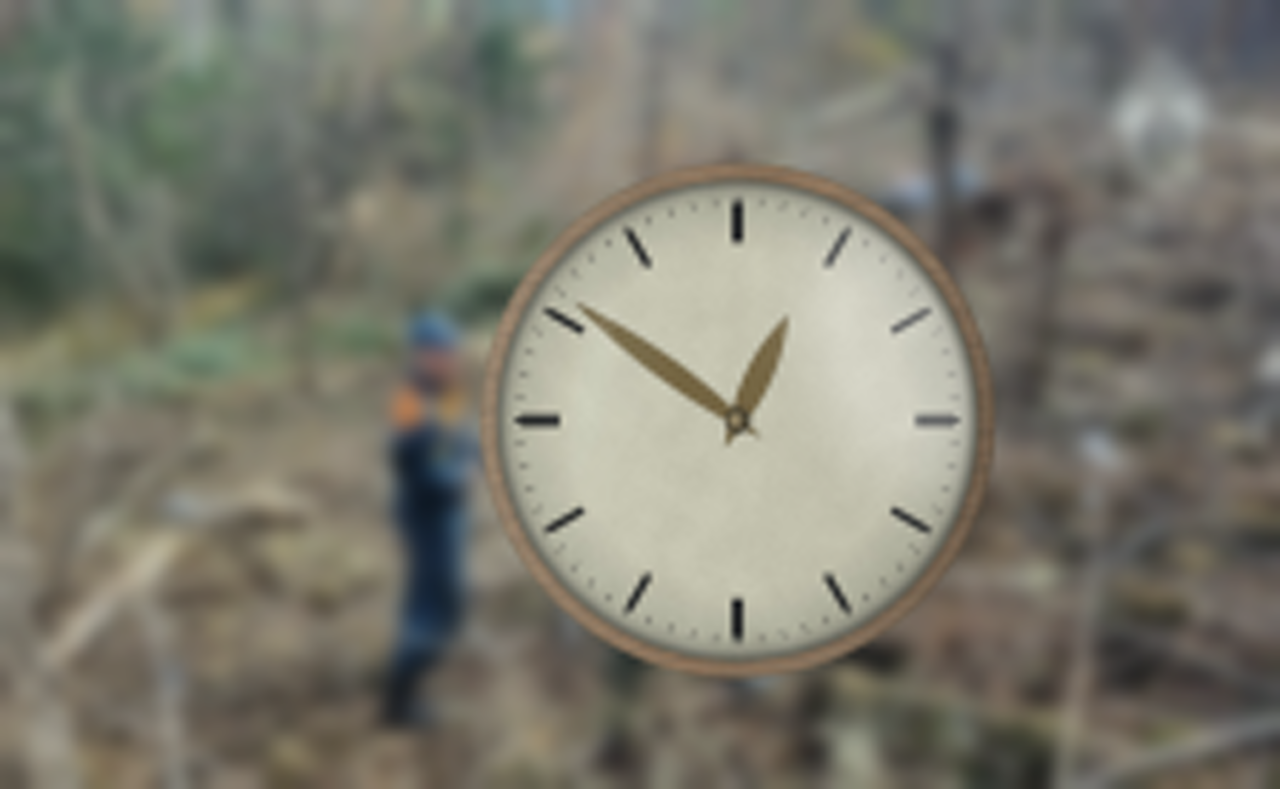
12:51
